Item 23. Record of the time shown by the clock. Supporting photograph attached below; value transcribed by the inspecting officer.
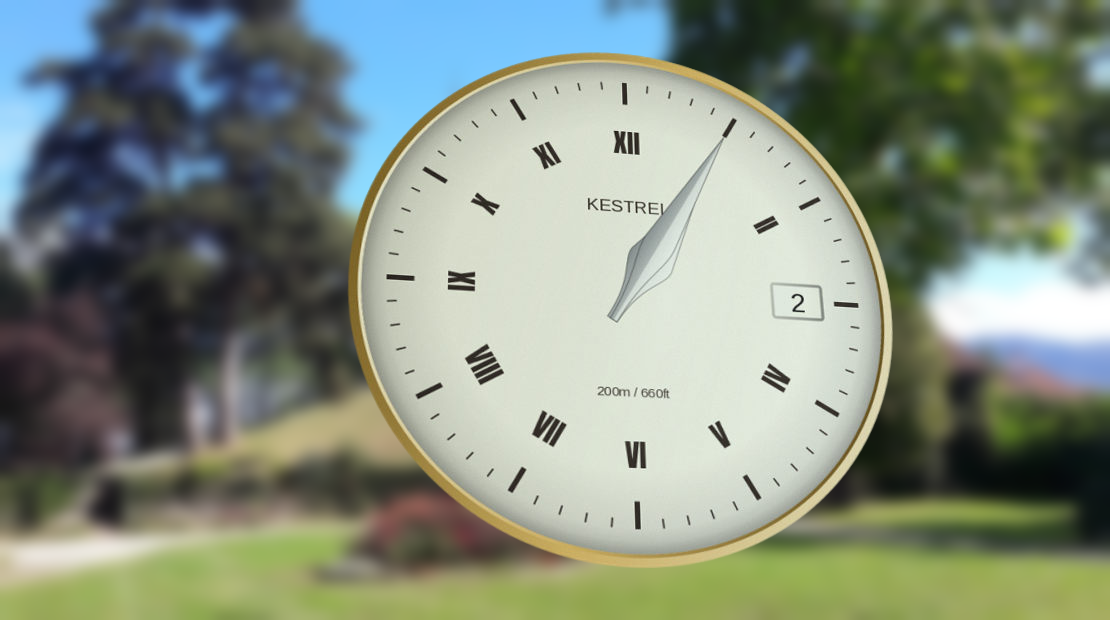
1:05
